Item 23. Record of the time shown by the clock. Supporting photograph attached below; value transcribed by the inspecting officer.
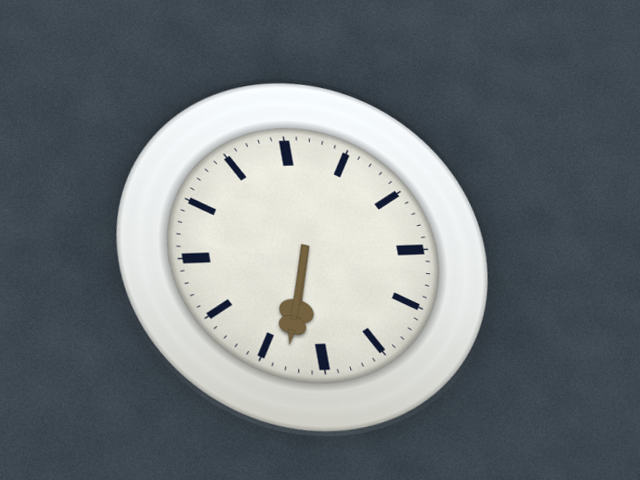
6:33
